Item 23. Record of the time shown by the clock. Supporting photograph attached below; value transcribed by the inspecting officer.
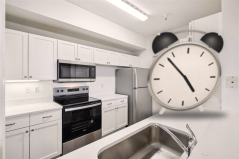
4:53
